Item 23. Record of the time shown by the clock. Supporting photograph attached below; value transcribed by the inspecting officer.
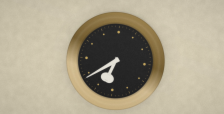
6:39
